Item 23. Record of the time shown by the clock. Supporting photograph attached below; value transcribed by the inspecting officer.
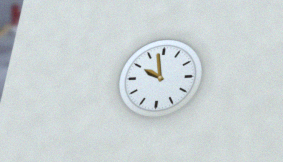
9:58
